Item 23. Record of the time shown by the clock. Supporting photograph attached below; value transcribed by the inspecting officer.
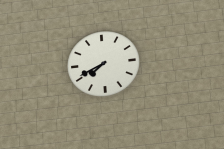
7:41
